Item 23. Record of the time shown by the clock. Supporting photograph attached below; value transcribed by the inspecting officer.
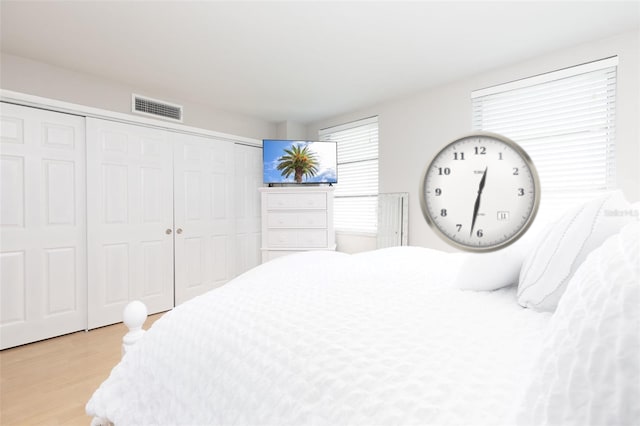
12:32
